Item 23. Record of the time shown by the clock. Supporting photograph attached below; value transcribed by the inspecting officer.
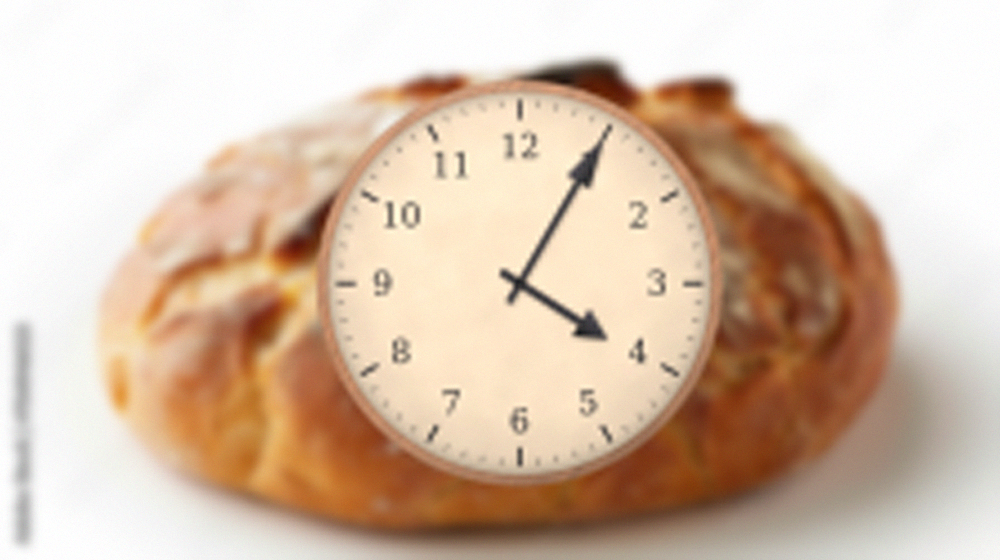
4:05
